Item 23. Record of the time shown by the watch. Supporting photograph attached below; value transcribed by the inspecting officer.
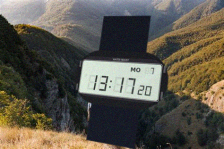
13:17:20
